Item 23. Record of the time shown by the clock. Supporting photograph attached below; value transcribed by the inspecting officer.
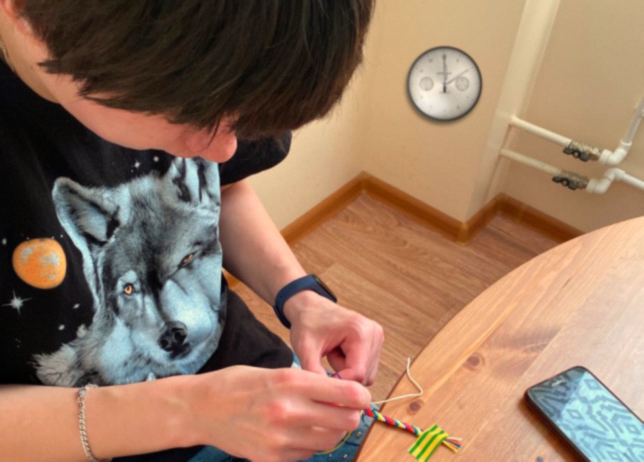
12:10
